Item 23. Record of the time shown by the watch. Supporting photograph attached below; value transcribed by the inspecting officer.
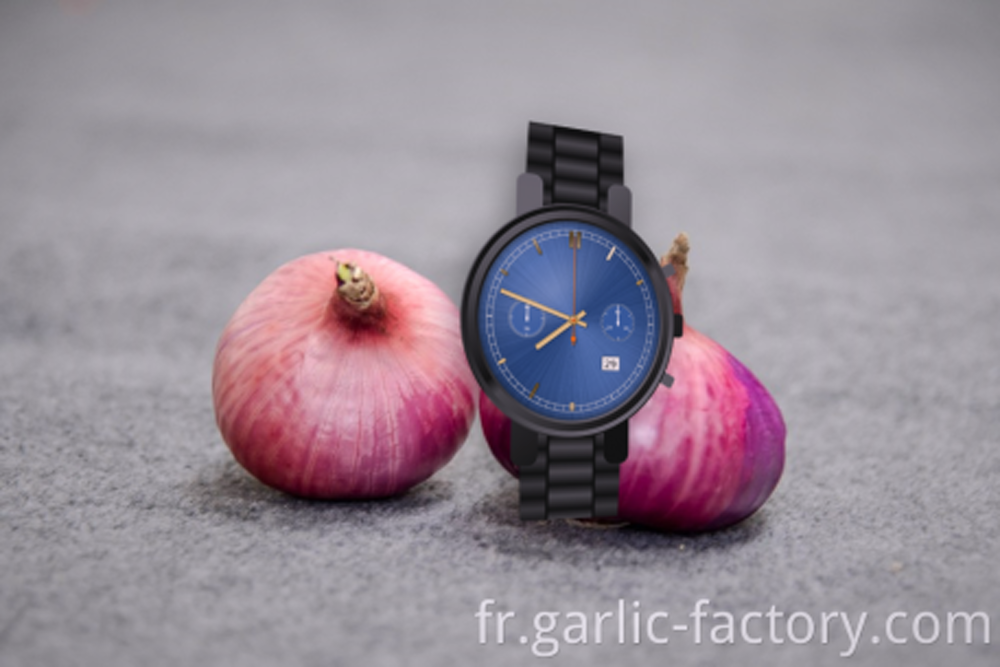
7:48
